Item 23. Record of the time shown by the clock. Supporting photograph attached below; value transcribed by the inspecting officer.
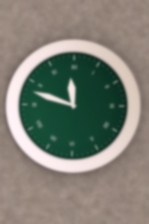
11:48
